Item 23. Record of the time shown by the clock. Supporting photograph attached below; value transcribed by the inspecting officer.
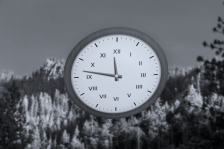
11:47
